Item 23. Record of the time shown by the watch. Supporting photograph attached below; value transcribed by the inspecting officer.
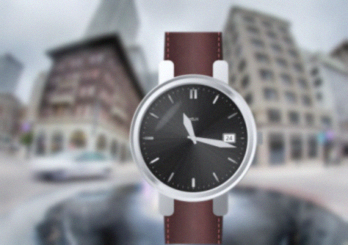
11:17
